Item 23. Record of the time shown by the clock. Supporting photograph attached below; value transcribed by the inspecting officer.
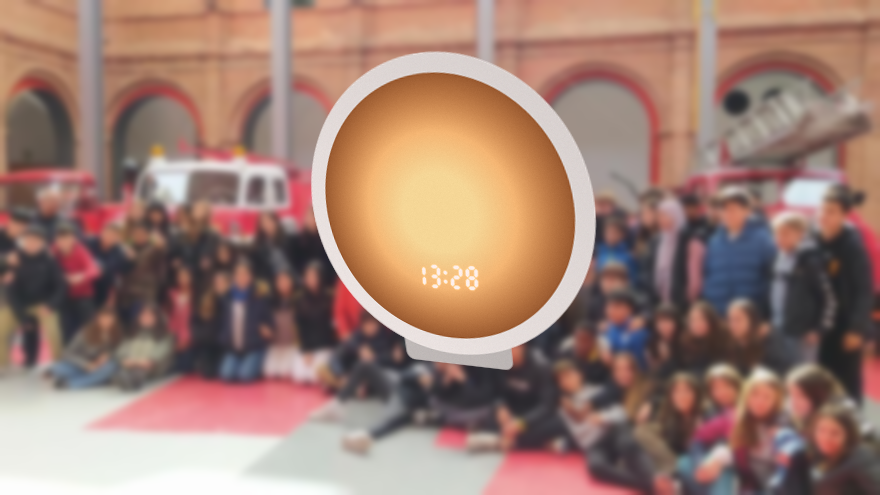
13:28
